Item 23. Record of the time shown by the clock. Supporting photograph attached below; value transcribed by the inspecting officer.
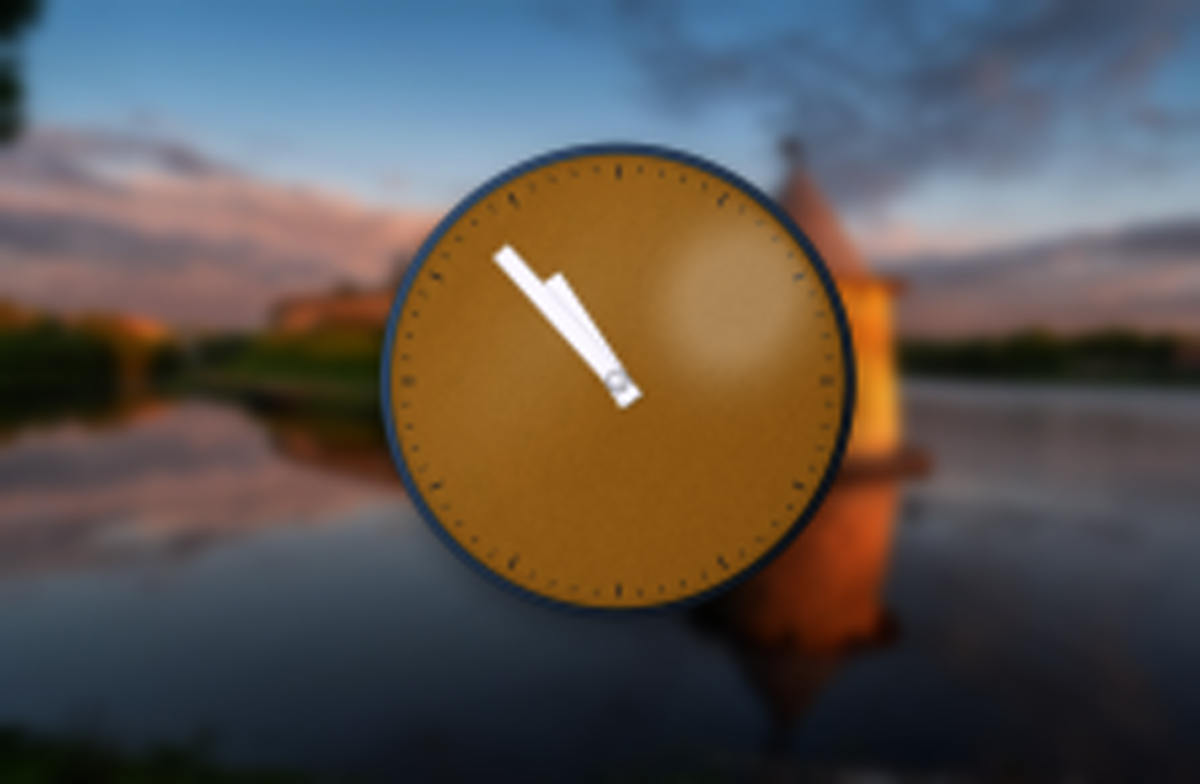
10:53
